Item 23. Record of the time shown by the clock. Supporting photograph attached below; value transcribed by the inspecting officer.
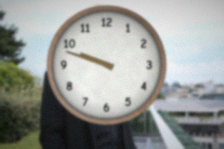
9:48
